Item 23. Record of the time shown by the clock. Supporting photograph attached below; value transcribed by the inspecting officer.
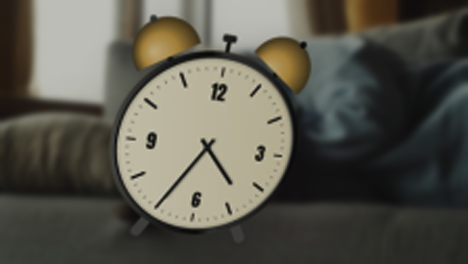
4:35
